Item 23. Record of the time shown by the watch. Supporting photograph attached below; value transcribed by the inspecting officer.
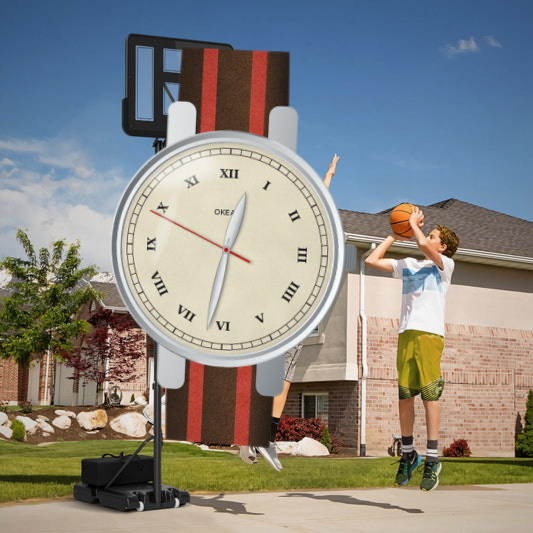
12:31:49
